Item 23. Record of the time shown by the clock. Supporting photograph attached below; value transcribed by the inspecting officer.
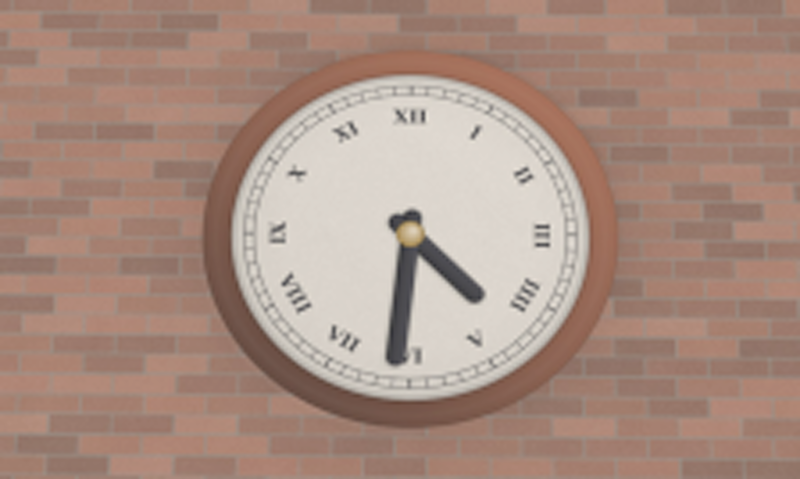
4:31
